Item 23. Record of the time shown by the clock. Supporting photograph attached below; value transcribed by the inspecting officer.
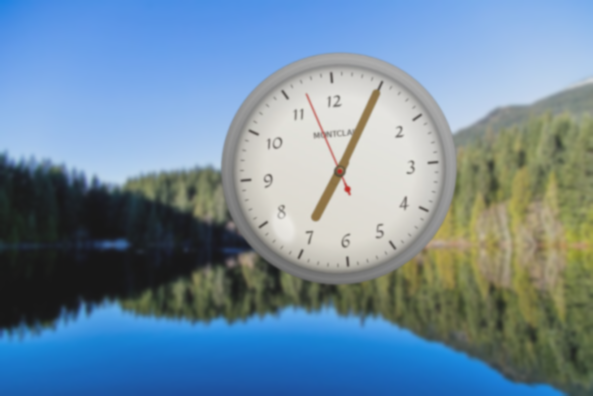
7:04:57
